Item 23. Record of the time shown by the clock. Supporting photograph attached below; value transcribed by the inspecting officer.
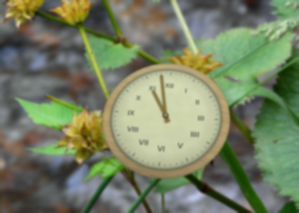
10:58
